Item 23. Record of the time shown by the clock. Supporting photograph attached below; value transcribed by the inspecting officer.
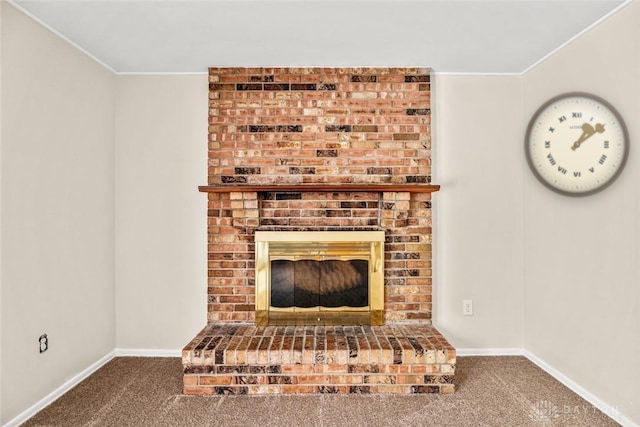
1:09
